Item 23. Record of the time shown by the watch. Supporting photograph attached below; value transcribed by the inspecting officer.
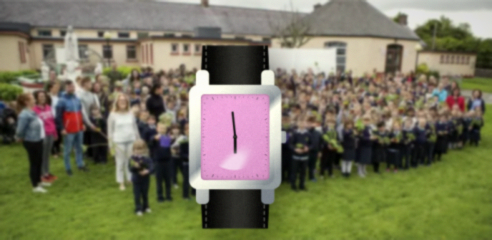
5:59
